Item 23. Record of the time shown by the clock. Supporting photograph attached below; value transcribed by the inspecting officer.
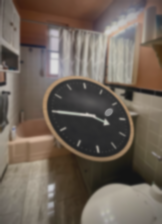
3:45
